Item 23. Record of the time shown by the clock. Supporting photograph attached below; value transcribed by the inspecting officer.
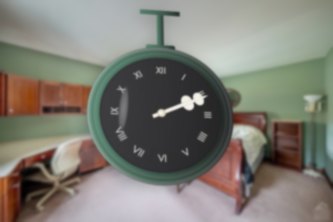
2:11
